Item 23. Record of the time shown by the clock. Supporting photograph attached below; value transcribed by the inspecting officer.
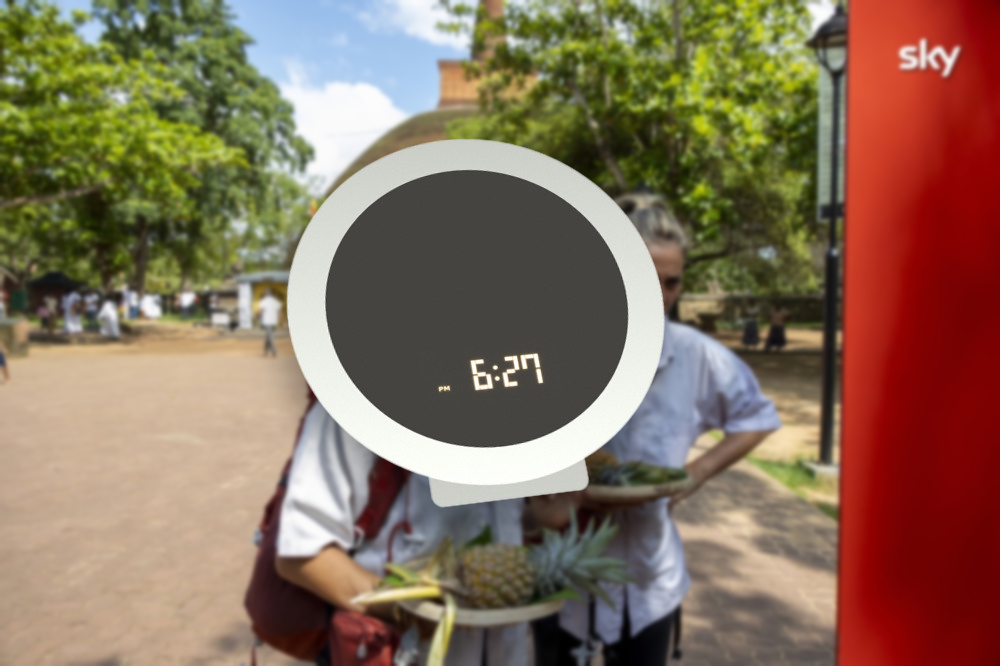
6:27
